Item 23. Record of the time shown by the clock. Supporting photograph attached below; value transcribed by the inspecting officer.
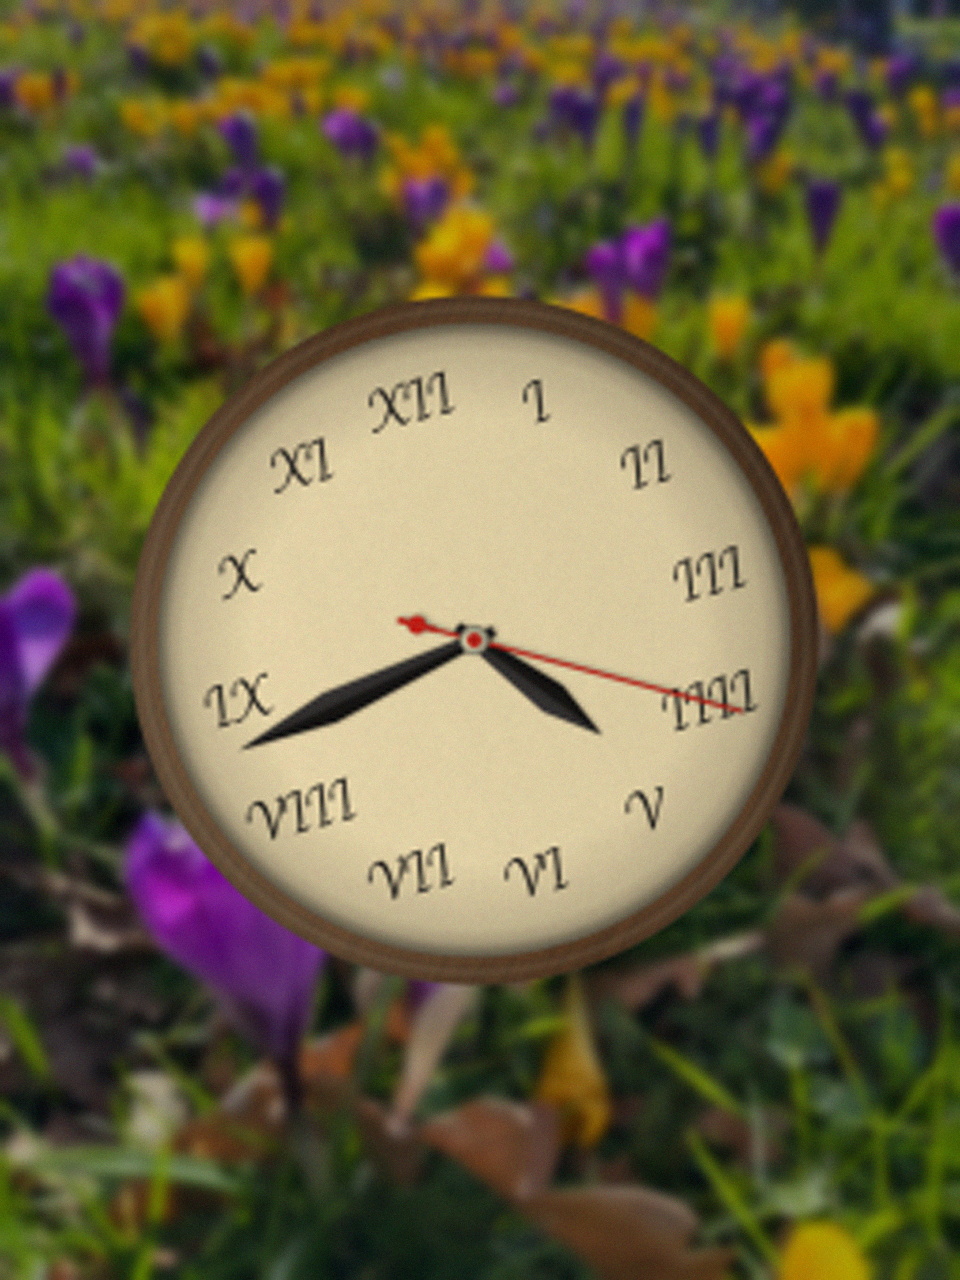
4:43:20
